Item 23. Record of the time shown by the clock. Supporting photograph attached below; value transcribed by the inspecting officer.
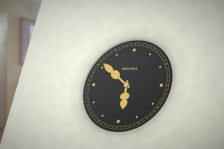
5:51
